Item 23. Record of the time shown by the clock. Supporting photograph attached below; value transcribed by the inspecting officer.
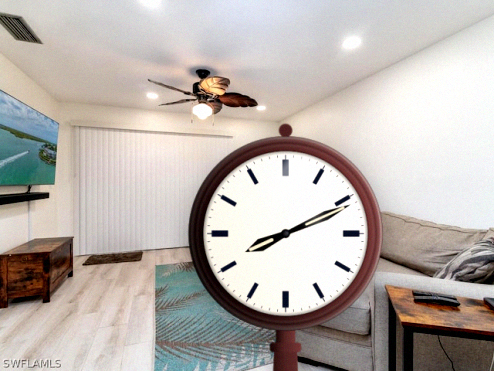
8:11
